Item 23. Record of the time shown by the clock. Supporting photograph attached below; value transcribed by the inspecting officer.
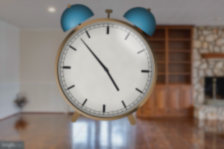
4:53
